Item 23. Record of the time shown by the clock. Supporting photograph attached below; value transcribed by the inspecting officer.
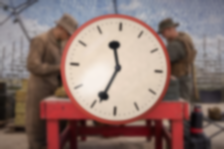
11:34
